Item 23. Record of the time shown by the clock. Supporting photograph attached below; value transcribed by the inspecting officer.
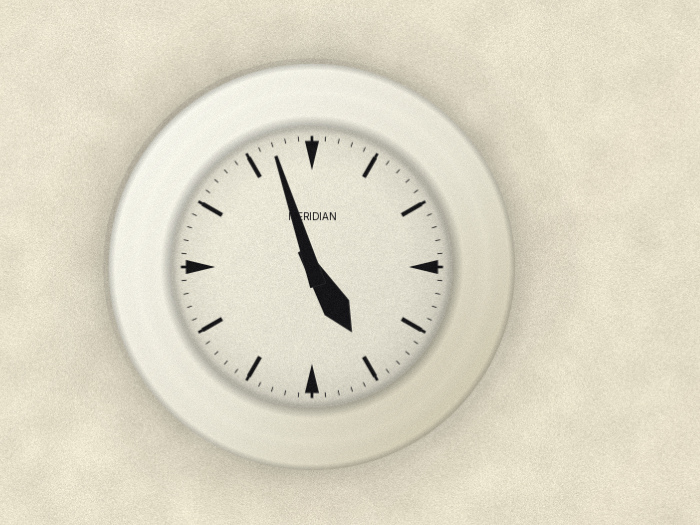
4:57
